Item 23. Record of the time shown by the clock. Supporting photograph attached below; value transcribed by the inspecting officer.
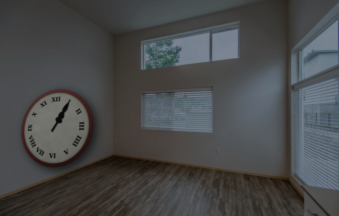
1:05
